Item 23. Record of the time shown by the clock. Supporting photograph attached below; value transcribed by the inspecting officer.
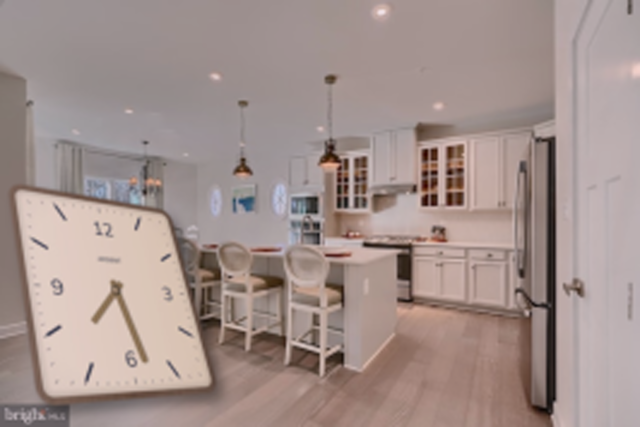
7:28
